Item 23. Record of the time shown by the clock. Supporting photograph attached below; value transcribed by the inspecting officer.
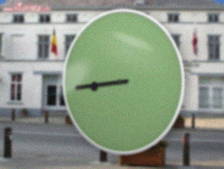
8:44
